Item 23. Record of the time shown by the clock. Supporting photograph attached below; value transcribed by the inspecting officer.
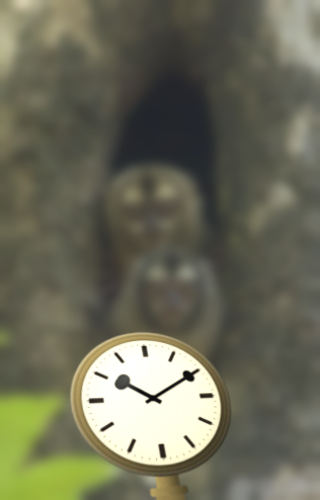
10:10
